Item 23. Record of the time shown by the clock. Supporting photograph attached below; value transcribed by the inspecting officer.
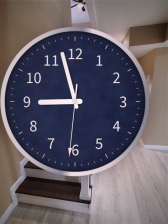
8:57:31
